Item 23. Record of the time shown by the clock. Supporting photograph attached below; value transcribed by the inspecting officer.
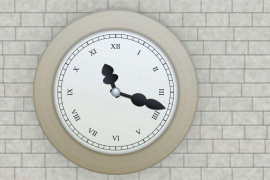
11:18
